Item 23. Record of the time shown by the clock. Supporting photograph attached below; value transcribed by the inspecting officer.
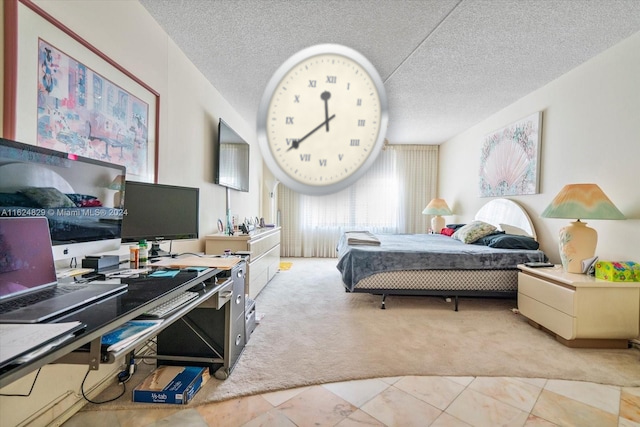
11:39
